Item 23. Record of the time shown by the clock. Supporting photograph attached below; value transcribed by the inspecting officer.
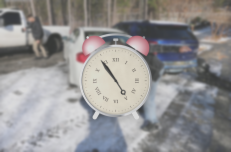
4:54
